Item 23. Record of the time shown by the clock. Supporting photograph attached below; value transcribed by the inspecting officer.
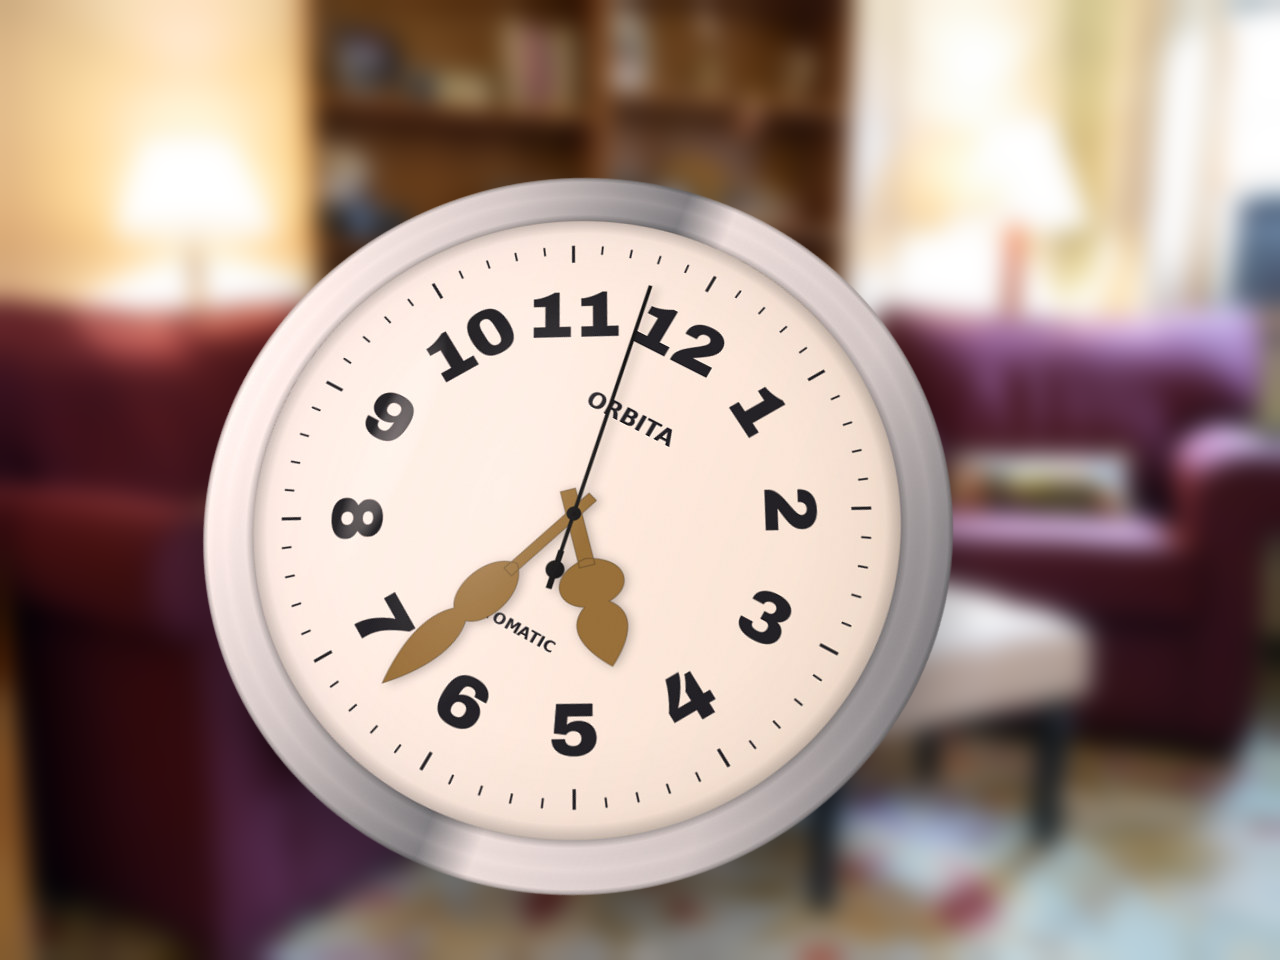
4:32:58
